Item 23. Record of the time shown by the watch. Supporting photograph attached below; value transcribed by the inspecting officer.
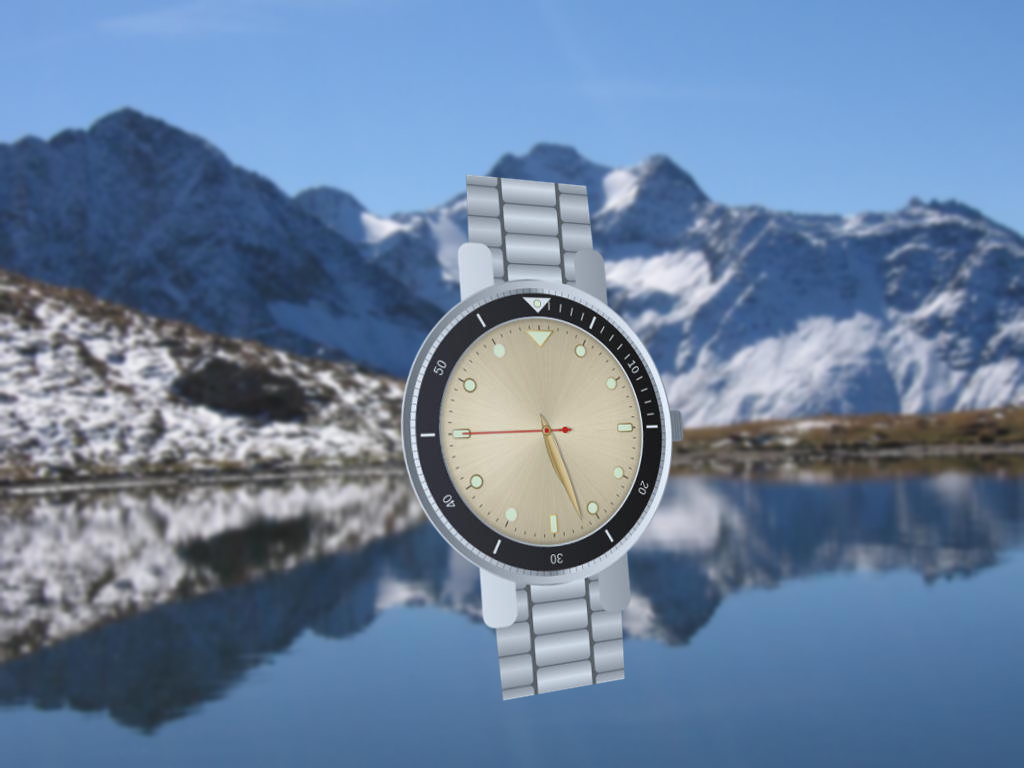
5:26:45
